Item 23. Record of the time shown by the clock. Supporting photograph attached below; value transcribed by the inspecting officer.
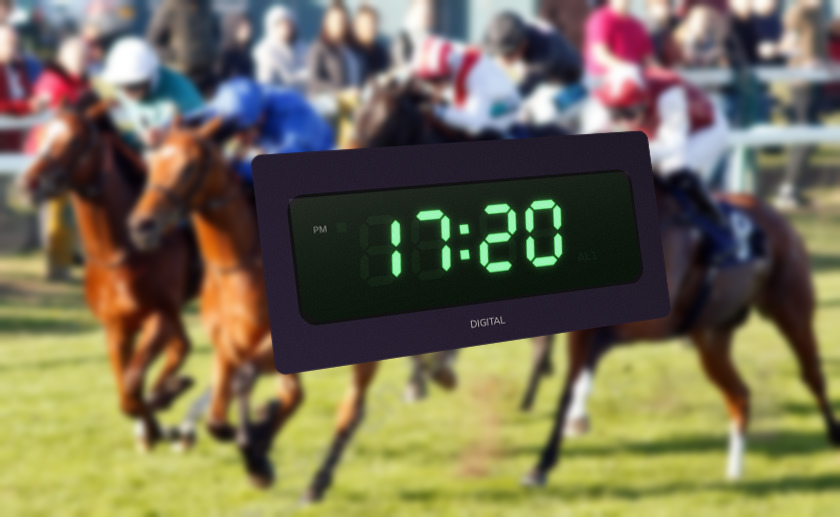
17:20
